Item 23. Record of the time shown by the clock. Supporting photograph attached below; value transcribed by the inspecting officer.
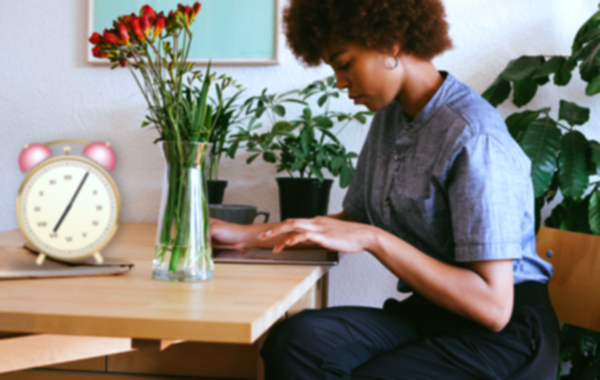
7:05
